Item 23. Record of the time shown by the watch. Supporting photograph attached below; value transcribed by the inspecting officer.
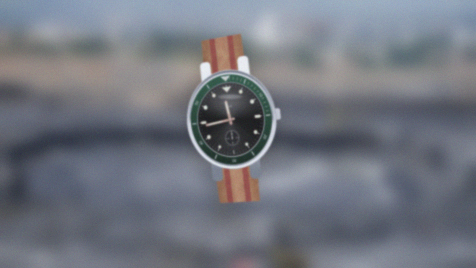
11:44
